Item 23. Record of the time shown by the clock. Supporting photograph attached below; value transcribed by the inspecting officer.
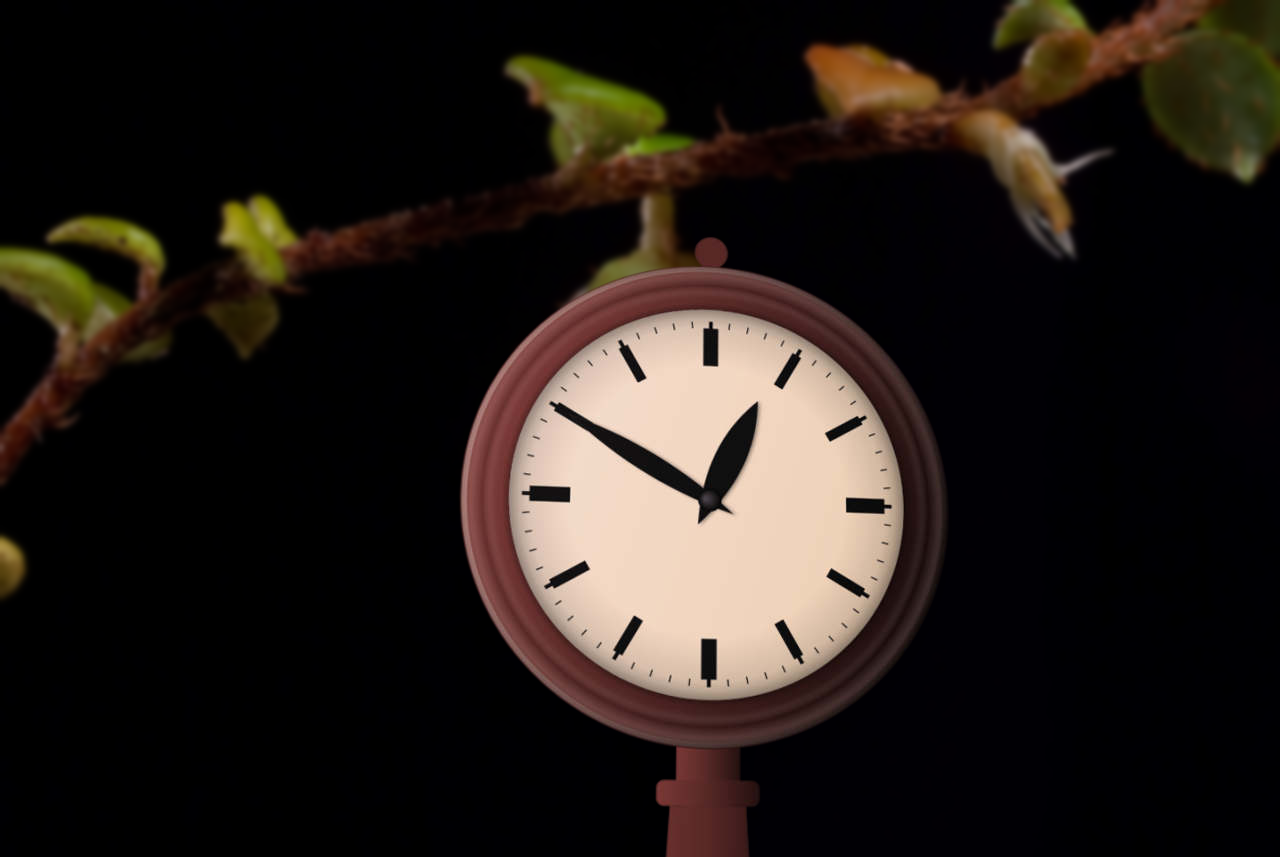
12:50
